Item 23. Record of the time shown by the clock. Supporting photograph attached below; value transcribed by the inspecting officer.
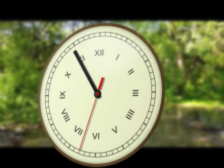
10:54:33
